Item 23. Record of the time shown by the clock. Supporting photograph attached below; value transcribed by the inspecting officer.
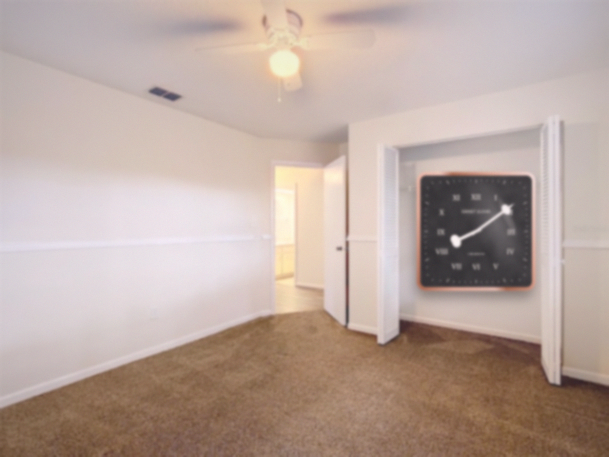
8:09
